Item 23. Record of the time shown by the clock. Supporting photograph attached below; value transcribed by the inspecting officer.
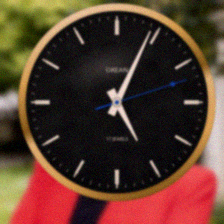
5:04:12
